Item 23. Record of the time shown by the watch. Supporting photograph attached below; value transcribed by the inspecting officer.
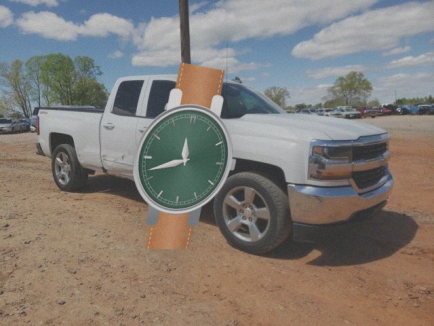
11:42
